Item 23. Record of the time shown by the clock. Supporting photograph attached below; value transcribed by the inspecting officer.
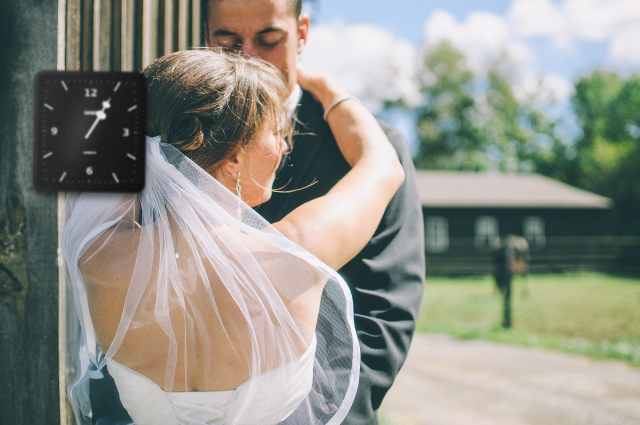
1:05
